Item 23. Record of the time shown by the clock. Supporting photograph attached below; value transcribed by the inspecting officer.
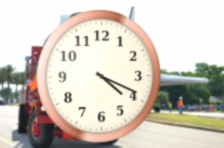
4:19
